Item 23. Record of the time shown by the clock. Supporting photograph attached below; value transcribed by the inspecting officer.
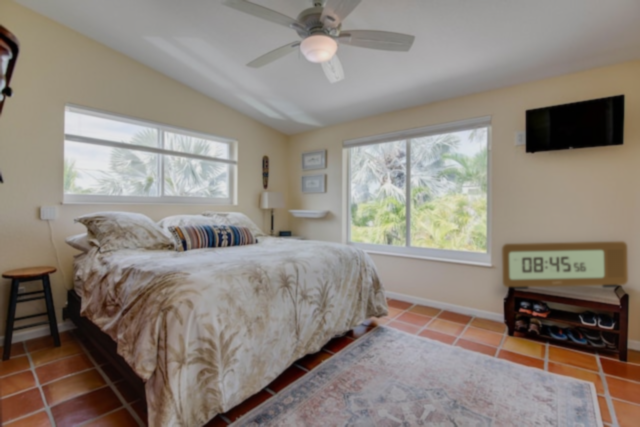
8:45
